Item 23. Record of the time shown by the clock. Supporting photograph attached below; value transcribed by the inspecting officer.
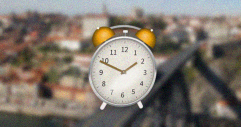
1:49
